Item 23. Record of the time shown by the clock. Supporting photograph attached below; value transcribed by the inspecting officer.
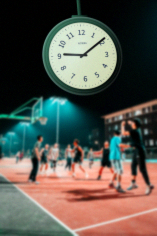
9:09
